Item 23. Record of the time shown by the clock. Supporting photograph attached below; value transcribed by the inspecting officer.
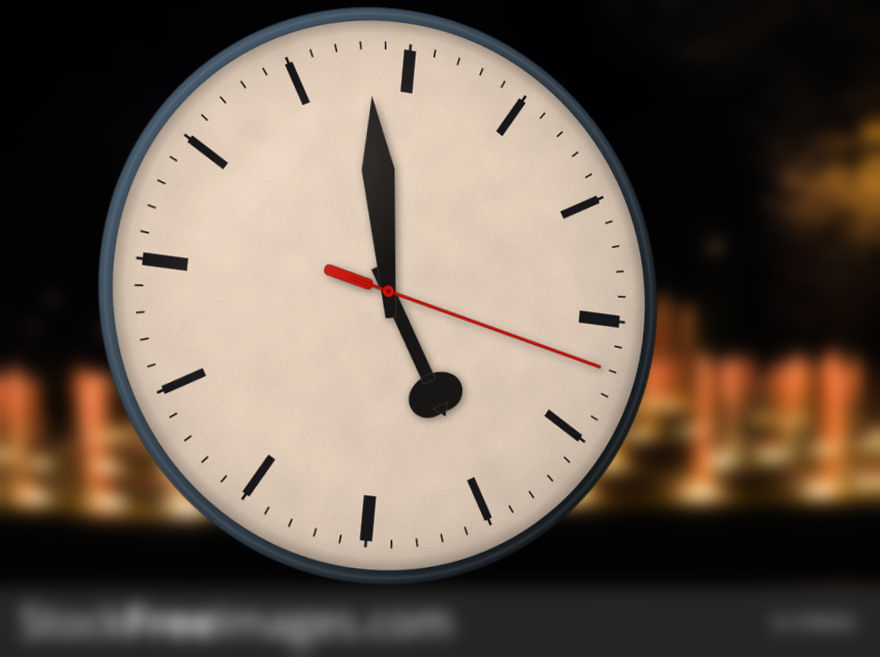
4:58:17
